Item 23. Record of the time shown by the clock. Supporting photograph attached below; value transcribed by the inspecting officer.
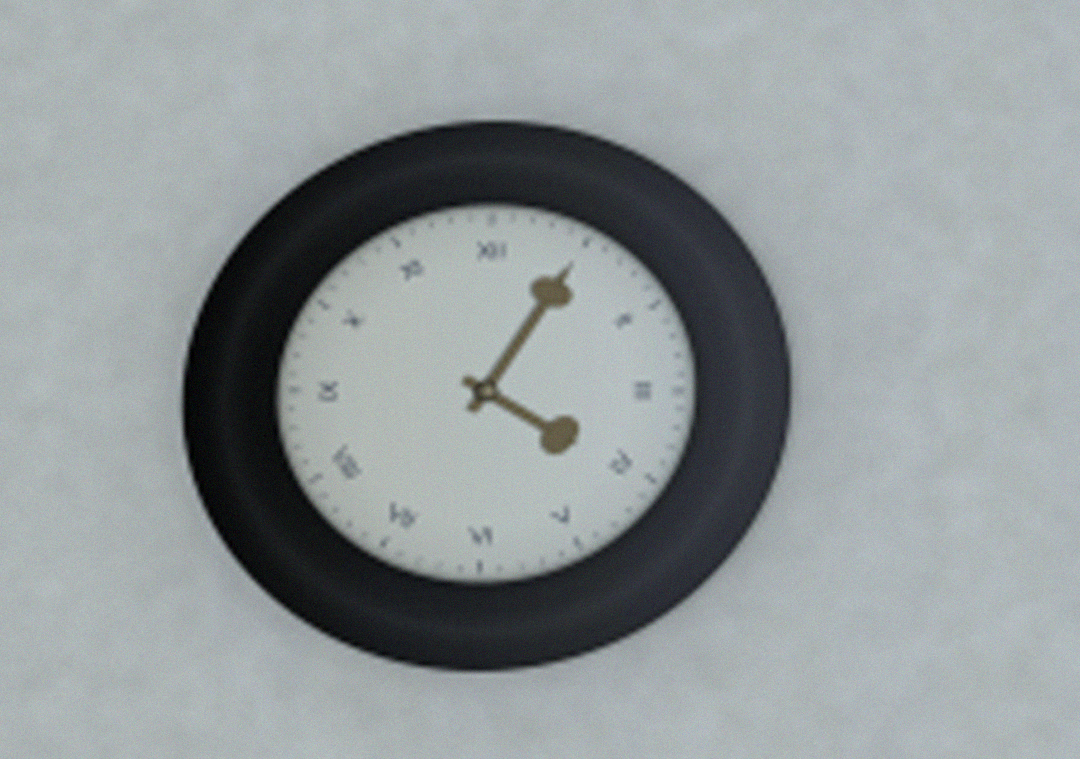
4:05
